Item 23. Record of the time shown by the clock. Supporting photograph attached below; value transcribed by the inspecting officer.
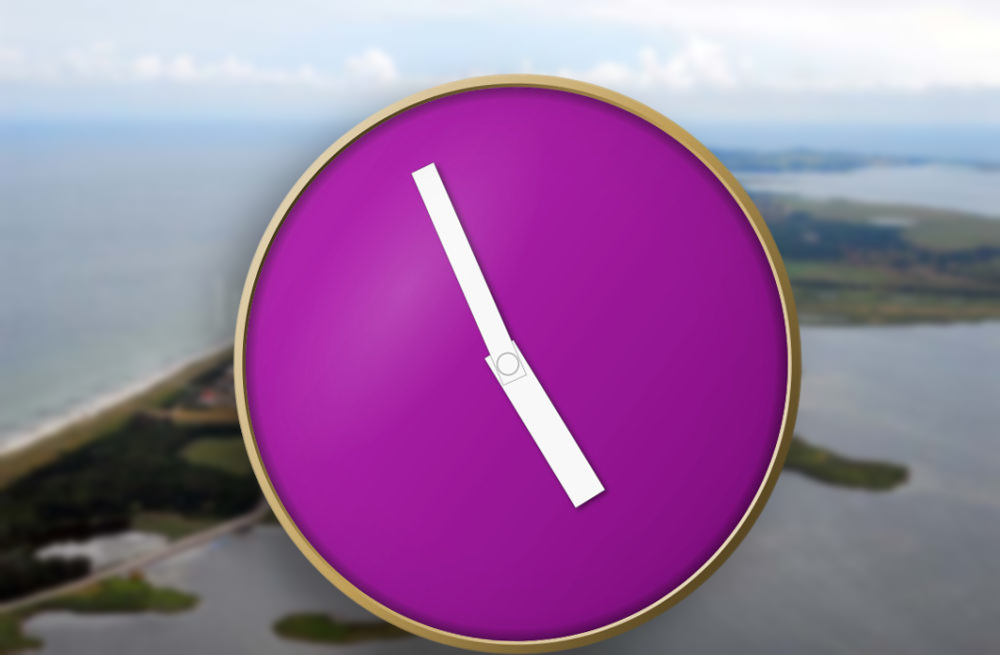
4:56
